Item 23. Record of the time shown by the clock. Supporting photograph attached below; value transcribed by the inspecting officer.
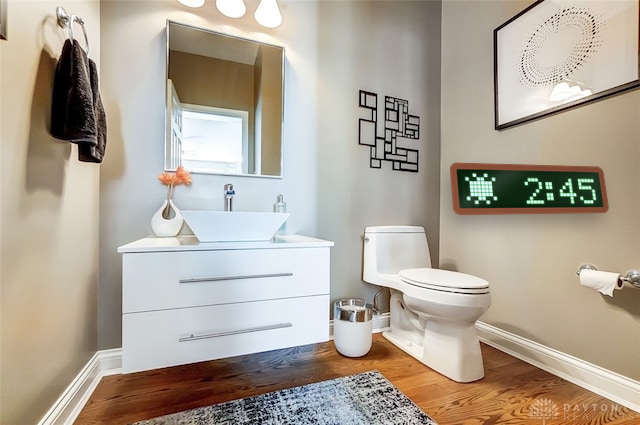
2:45
